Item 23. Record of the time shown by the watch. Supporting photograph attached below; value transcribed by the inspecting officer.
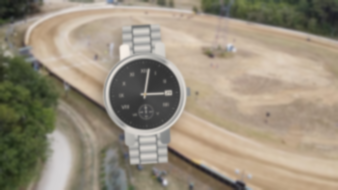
3:02
